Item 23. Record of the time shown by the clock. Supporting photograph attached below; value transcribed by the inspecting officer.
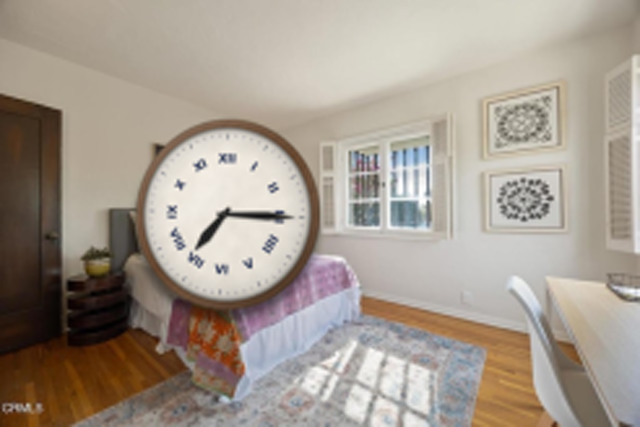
7:15
